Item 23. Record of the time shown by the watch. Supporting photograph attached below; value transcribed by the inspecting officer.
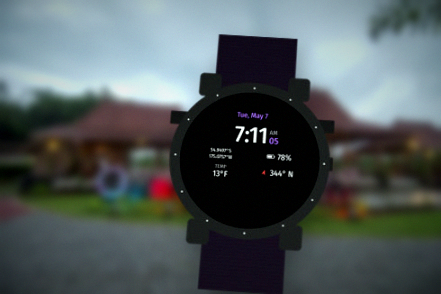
7:11:05
